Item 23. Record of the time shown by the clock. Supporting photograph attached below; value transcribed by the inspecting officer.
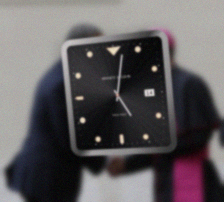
5:02
